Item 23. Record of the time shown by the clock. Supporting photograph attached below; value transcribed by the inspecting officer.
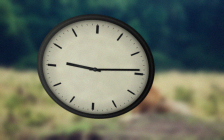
9:14
